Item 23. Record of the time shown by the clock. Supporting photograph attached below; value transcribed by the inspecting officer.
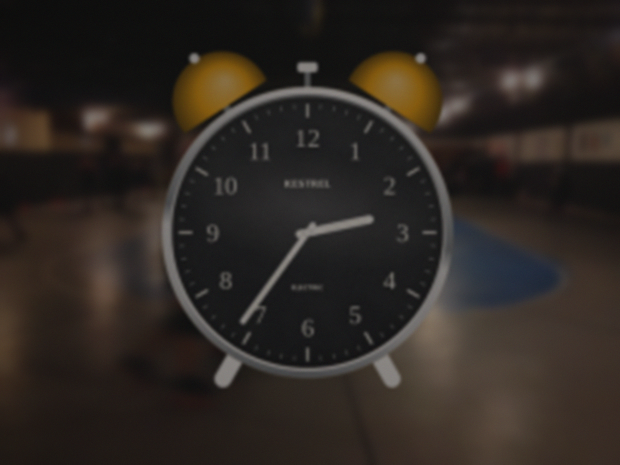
2:36
